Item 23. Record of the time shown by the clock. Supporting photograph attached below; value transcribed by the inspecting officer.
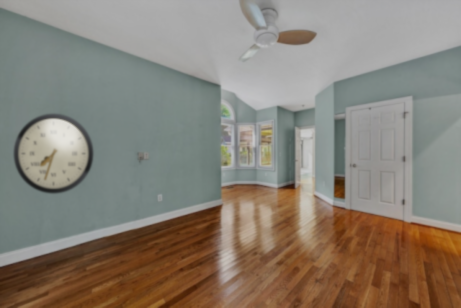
7:33
